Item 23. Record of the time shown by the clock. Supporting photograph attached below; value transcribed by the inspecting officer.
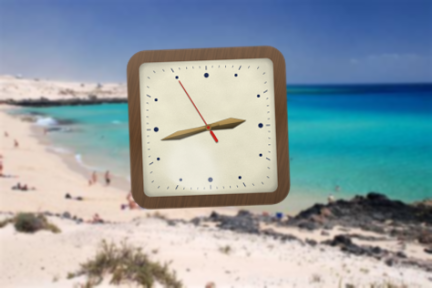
2:42:55
